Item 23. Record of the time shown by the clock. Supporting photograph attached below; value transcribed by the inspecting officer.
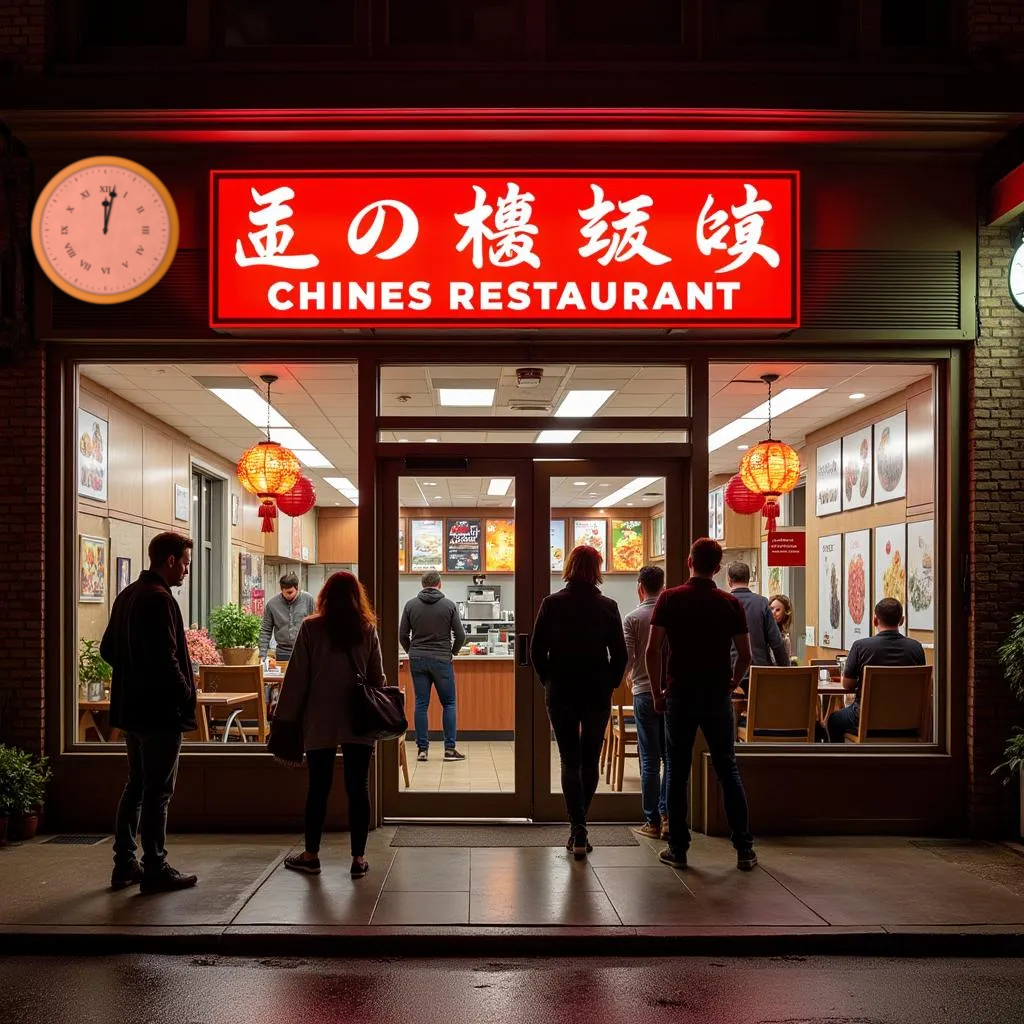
12:02
